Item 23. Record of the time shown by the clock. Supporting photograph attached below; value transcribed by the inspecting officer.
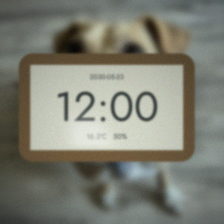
12:00
